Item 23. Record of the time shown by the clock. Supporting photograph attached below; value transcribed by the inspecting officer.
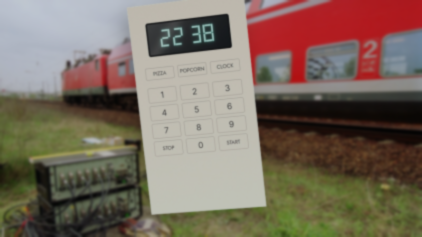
22:38
